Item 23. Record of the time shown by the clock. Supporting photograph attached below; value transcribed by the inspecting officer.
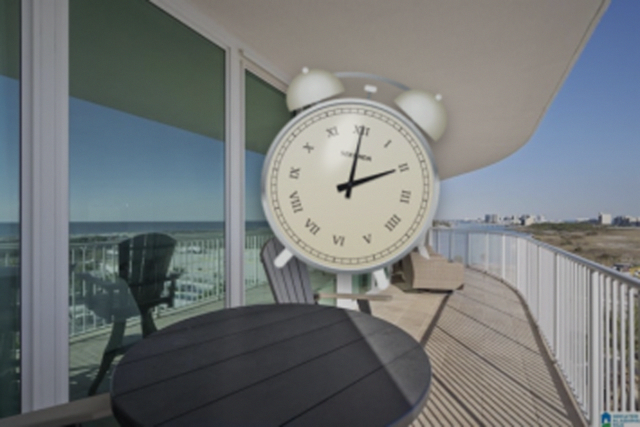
2:00
